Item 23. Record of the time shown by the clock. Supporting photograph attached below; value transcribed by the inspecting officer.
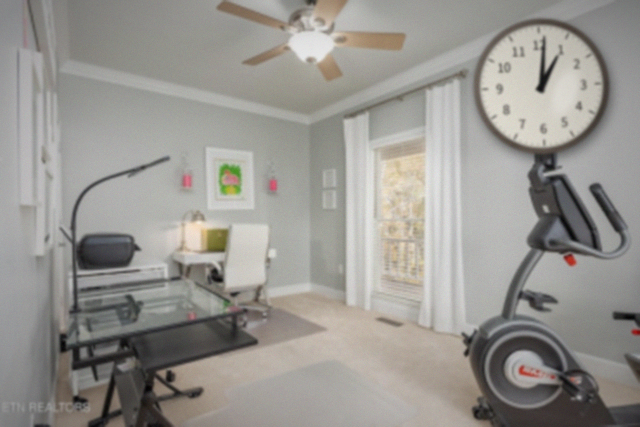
1:01
